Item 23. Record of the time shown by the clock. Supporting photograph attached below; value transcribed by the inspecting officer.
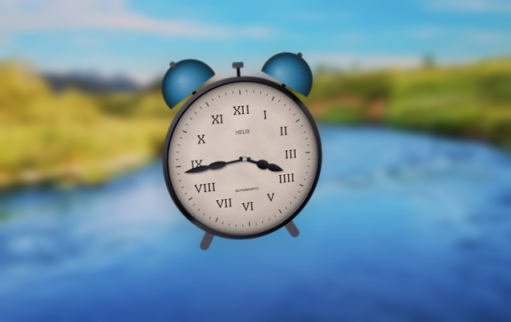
3:44
